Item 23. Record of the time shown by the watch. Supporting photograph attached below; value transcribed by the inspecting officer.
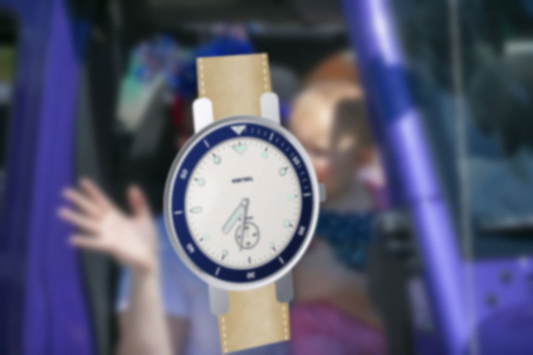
7:32
